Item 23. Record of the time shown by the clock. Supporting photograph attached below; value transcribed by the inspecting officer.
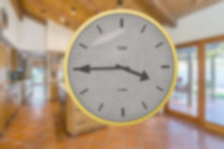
3:45
